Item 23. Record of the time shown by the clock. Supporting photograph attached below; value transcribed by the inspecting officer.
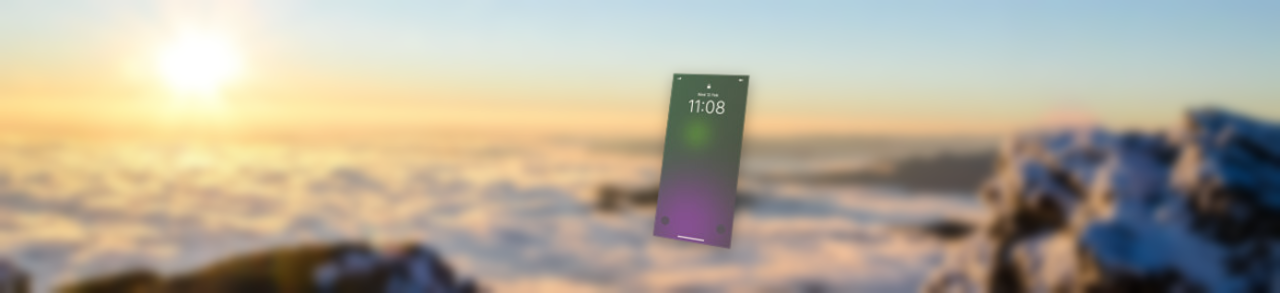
11:08
